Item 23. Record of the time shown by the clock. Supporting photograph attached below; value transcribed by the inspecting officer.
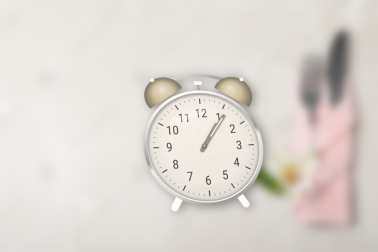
1:06
